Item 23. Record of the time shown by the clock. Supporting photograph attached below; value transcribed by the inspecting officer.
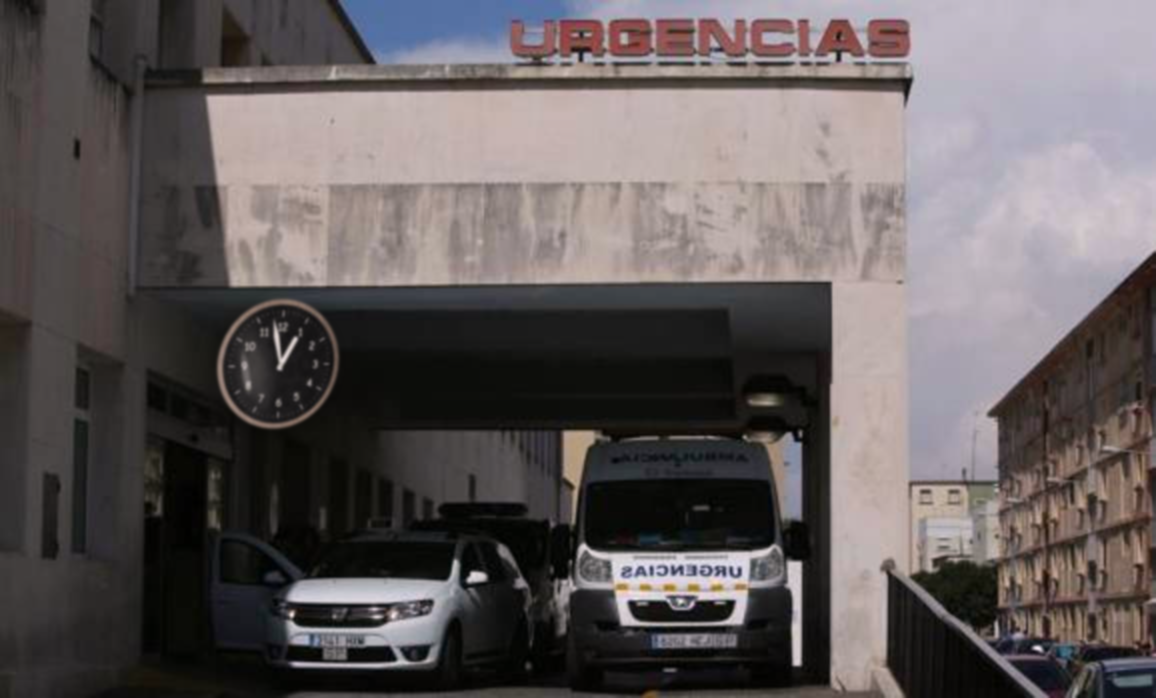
12:58
